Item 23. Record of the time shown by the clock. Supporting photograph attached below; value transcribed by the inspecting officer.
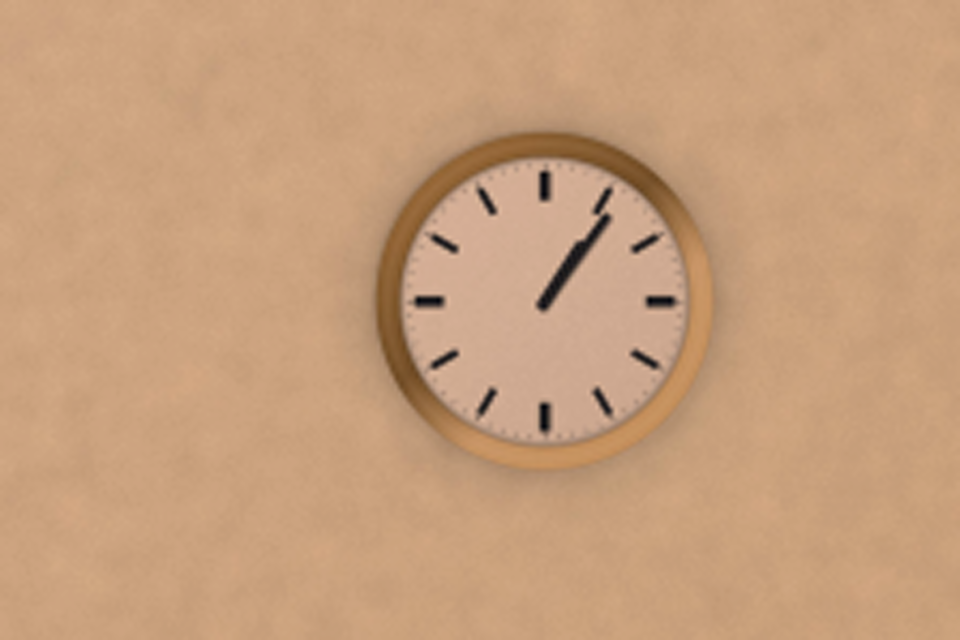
1:06
